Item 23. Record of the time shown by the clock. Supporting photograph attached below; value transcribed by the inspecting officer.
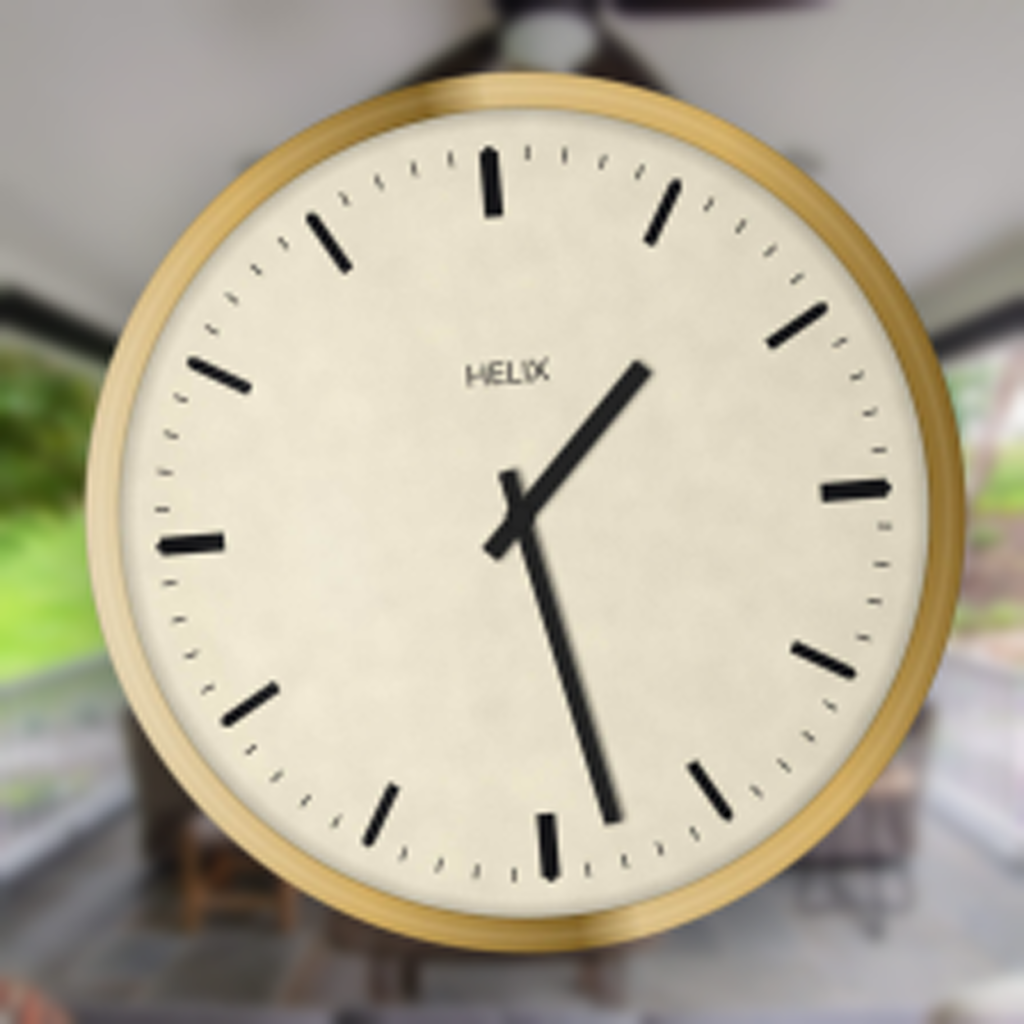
1:28
